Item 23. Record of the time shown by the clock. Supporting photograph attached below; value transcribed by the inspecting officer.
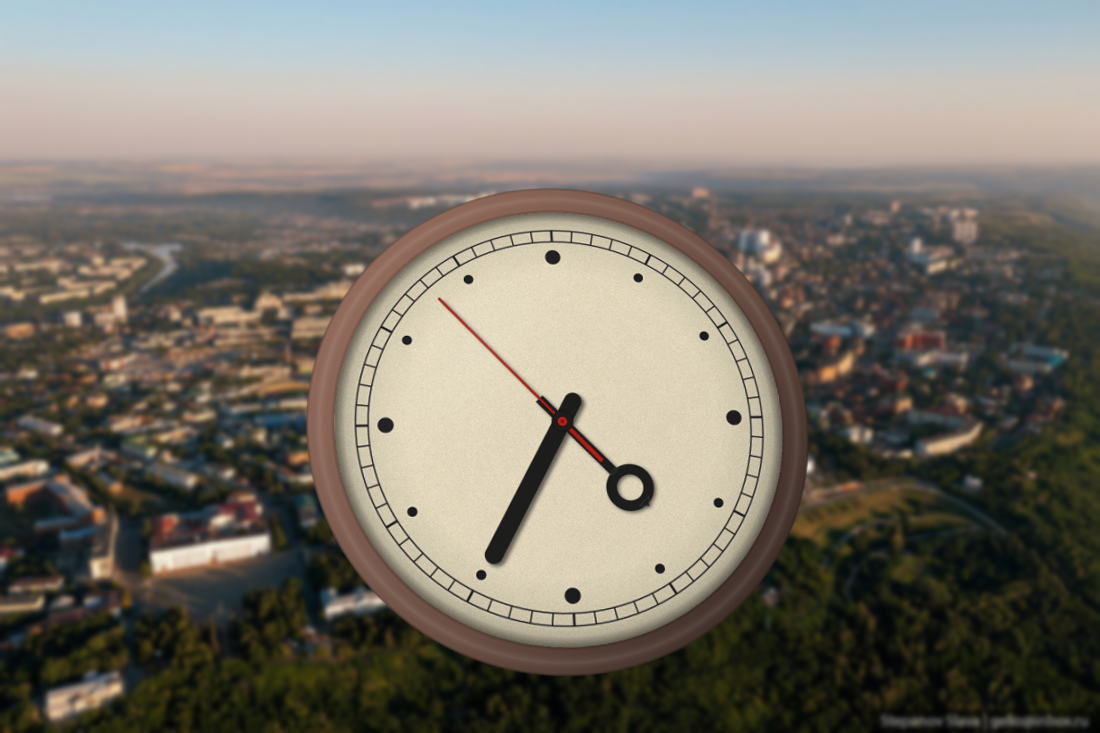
4:34:53
